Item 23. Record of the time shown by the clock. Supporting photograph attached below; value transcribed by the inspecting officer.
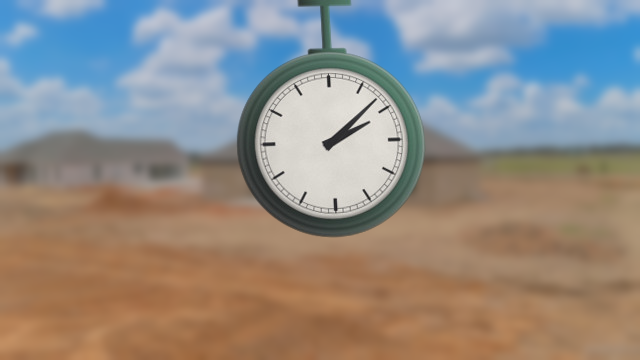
2:08
